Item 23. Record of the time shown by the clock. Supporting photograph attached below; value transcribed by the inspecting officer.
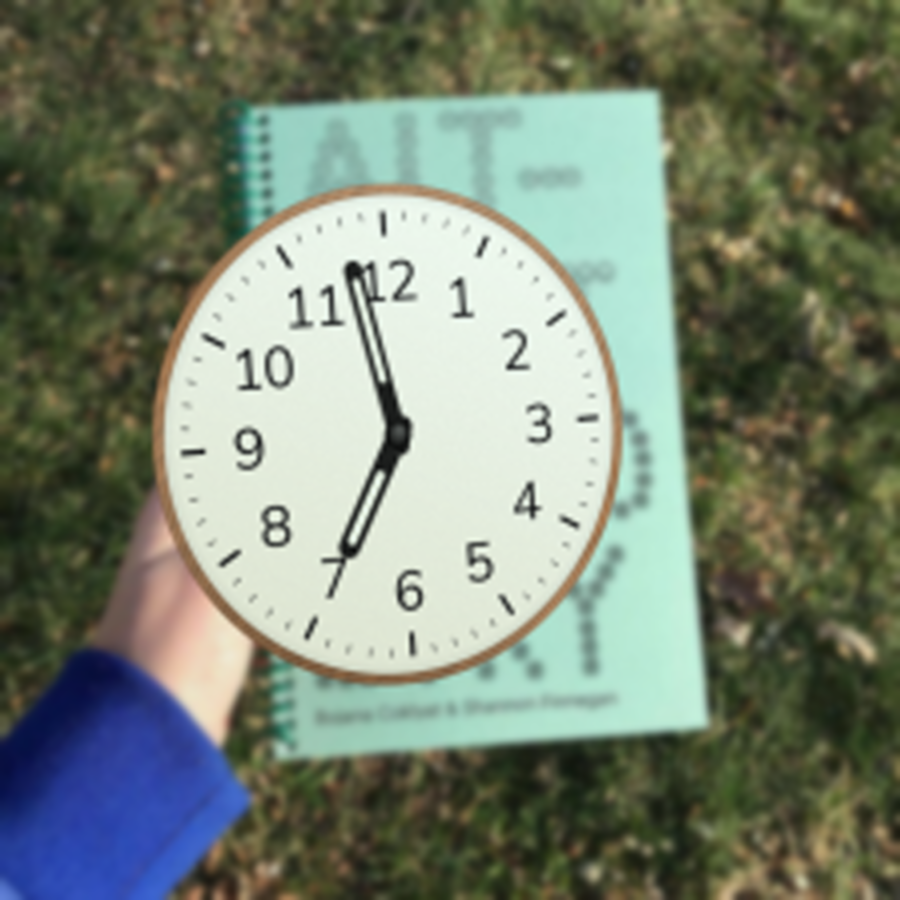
6:58
